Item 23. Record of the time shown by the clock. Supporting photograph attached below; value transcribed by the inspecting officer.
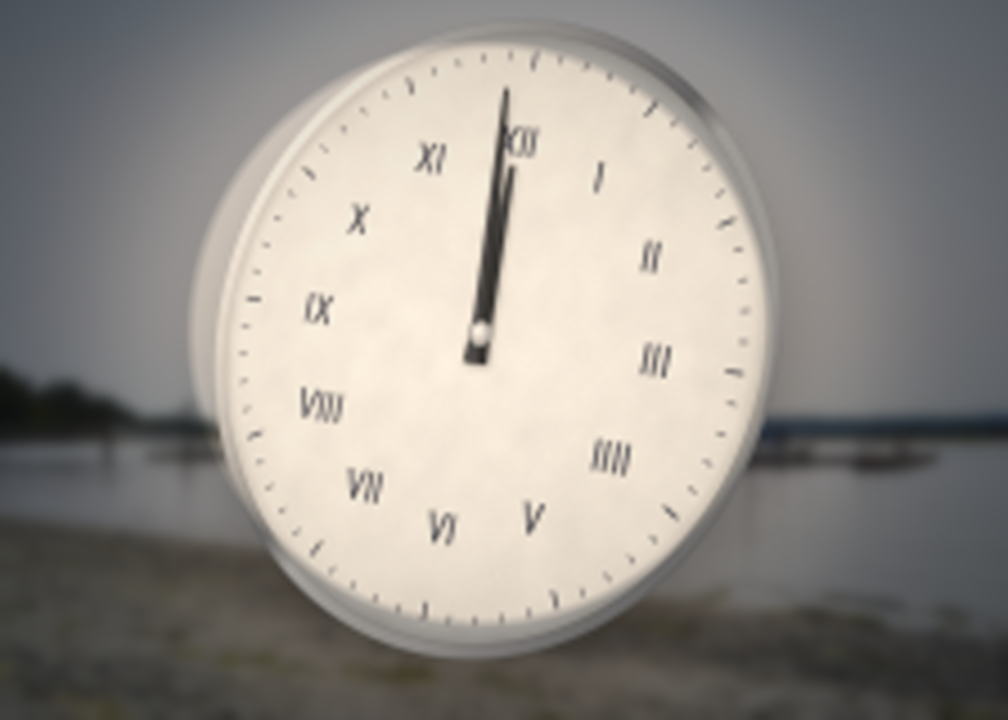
11:59
